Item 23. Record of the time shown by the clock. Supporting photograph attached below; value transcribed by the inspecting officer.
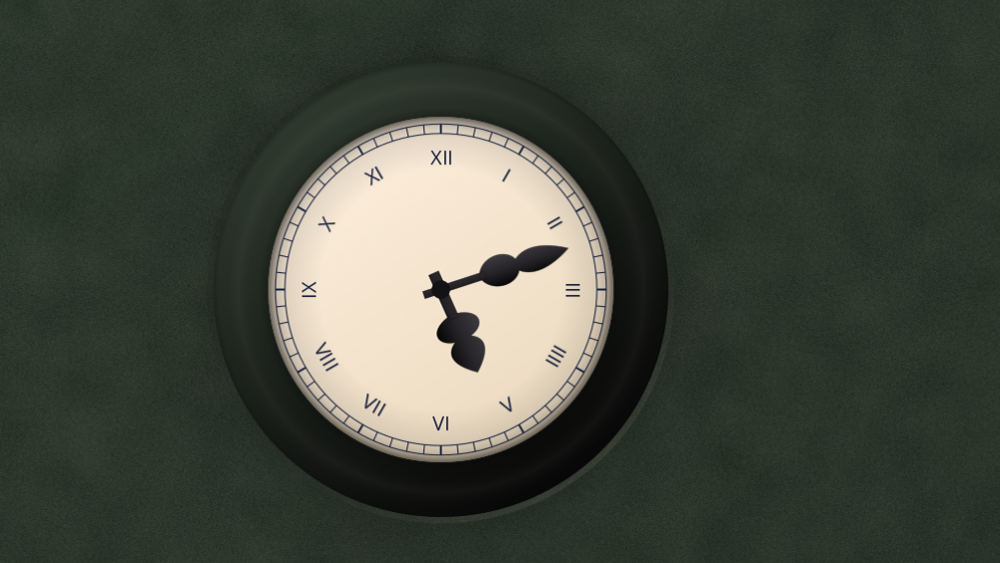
5:12
